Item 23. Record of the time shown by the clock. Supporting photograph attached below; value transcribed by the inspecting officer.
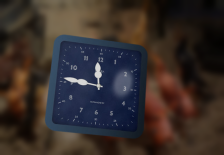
11:46
